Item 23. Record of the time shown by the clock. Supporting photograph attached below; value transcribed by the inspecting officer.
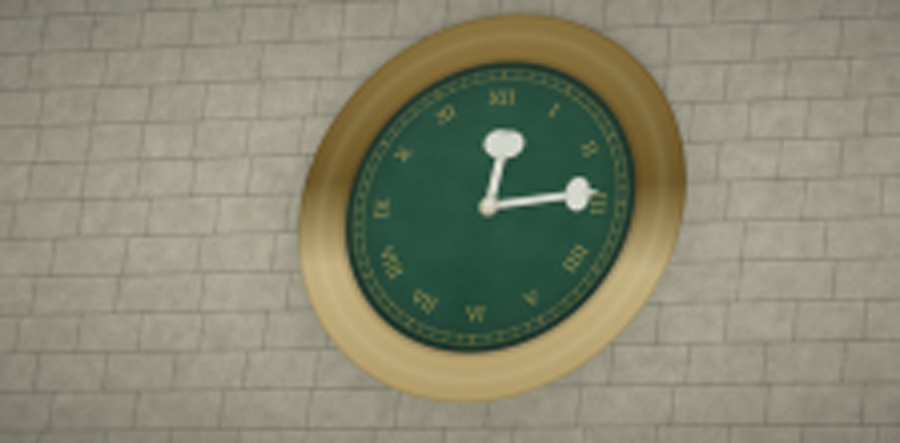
12:14
